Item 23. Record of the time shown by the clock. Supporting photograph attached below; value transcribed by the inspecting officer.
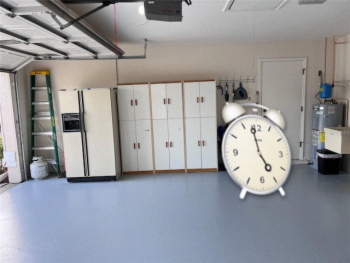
4:58
